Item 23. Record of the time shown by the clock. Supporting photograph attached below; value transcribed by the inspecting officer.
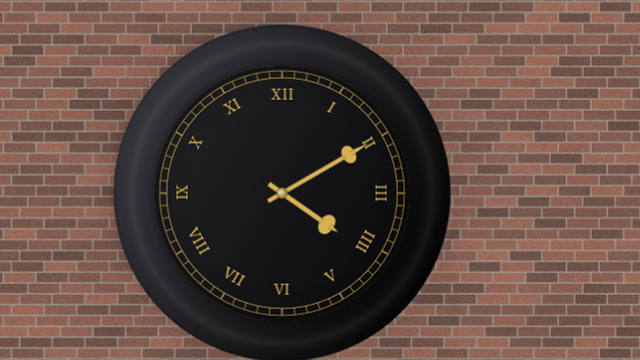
4:10
